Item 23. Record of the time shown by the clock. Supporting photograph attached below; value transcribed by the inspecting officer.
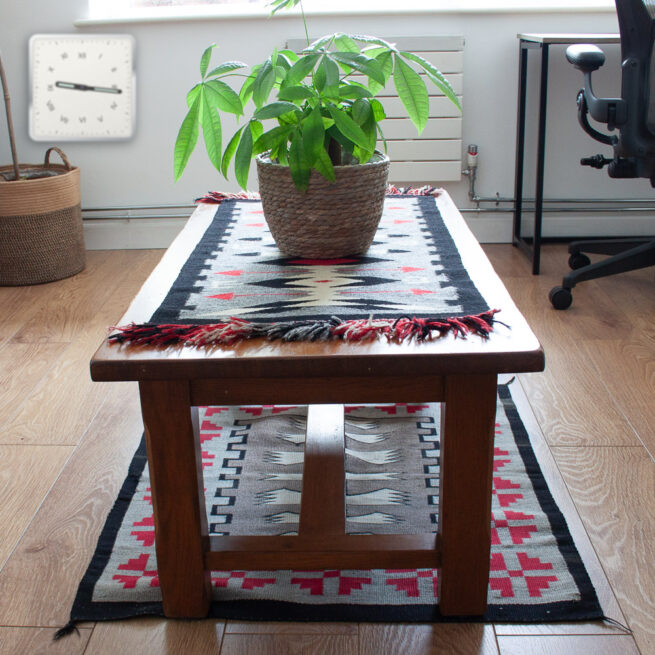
9:16
